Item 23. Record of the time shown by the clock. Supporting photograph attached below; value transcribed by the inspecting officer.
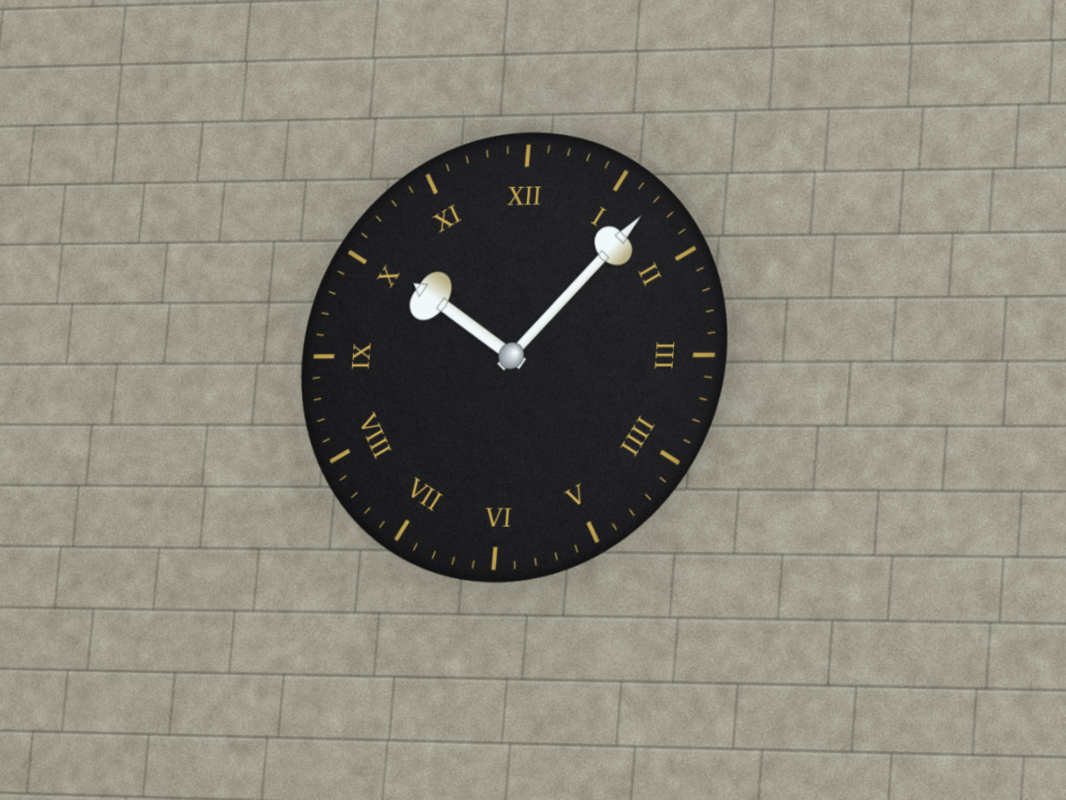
10:07
